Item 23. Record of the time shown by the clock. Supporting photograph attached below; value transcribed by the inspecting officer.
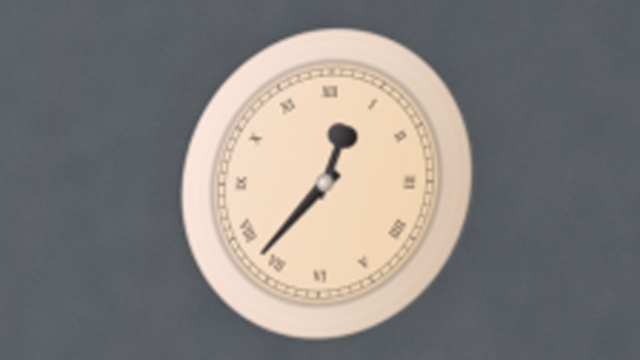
12:37
